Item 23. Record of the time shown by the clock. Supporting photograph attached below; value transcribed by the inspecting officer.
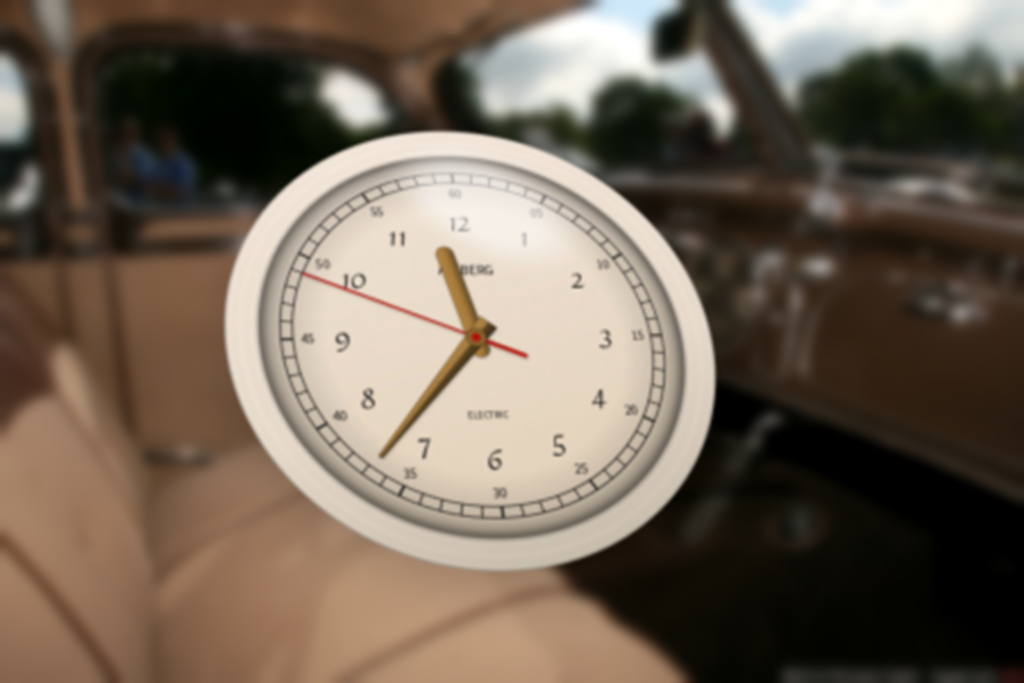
11:36:49
